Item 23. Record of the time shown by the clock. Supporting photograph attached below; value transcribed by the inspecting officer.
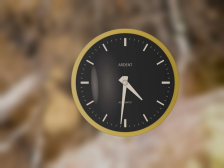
4:31
